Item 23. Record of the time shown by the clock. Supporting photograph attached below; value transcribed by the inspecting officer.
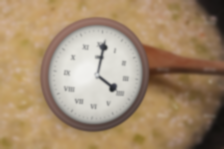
4:01
